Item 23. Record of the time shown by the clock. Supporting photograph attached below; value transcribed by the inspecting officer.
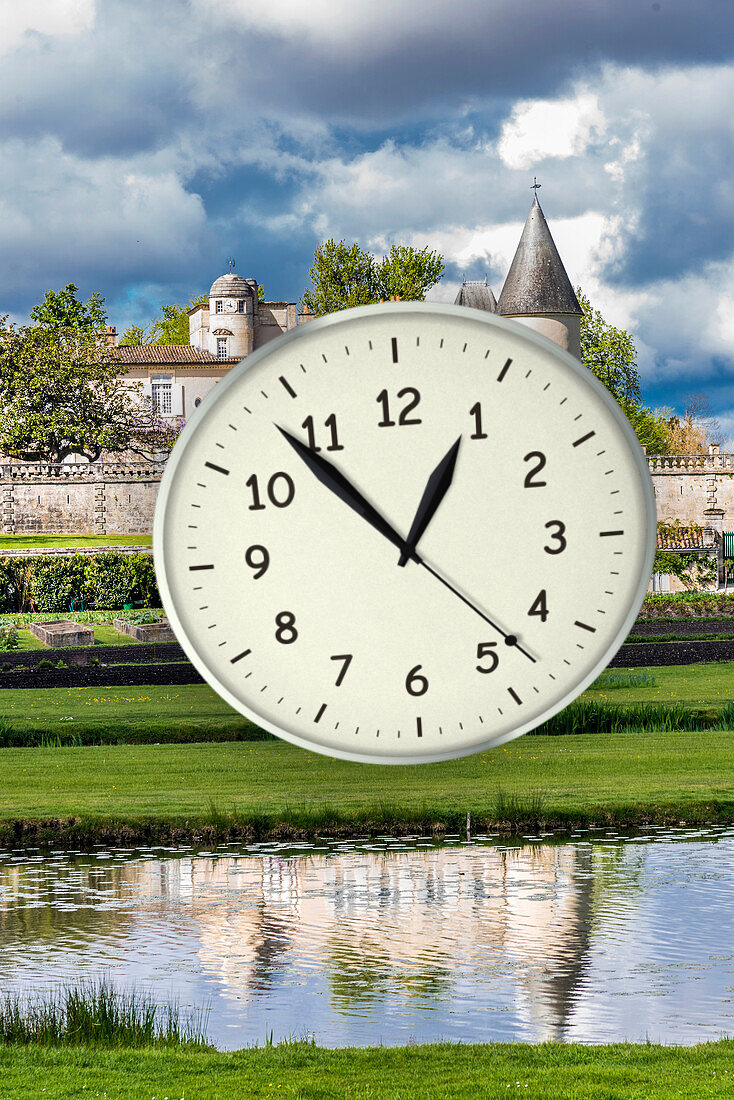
12:53:23
